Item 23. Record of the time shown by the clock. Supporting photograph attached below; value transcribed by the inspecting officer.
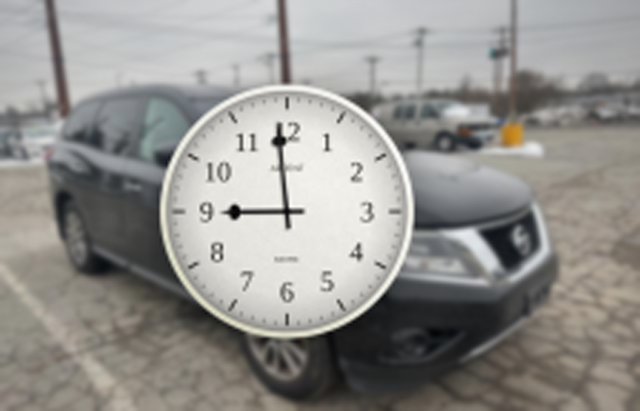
8:59
